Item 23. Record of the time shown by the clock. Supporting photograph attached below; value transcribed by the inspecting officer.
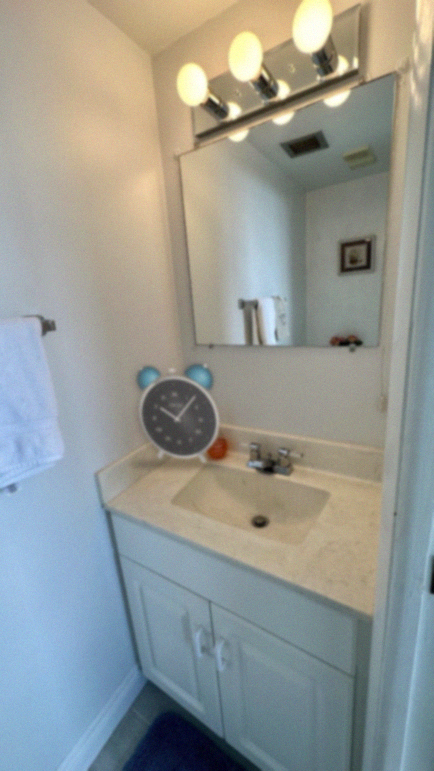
10:07
